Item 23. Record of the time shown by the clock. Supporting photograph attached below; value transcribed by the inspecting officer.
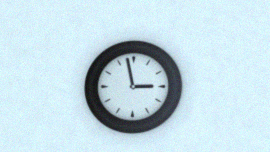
2:58
